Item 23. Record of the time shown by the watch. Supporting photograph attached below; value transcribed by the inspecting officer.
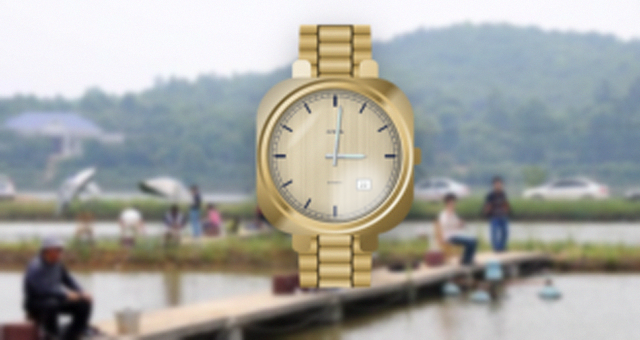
3:01
